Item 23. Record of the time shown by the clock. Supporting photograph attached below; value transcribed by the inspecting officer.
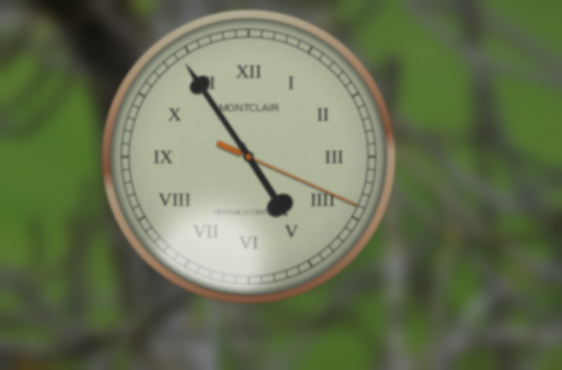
4:54:19
